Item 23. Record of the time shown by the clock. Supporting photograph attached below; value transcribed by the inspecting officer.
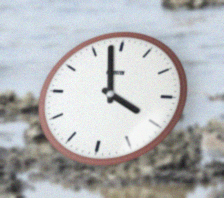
3:58
